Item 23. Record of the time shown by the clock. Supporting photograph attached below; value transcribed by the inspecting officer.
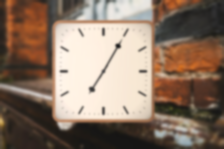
7:05
